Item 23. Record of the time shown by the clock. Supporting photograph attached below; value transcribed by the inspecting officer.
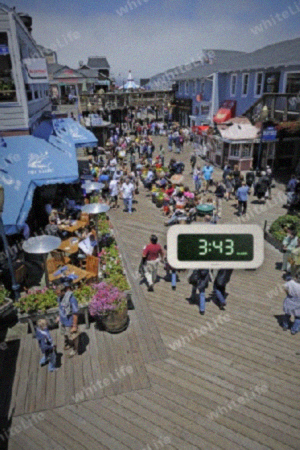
3:43
